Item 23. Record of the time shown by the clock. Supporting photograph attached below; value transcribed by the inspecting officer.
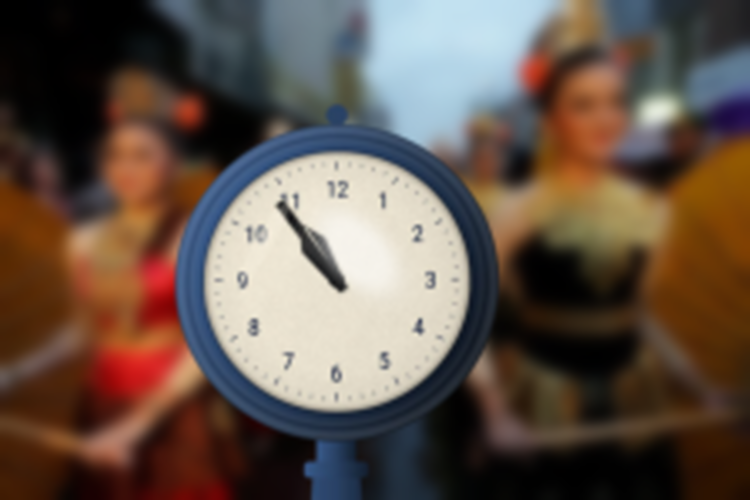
10:54
